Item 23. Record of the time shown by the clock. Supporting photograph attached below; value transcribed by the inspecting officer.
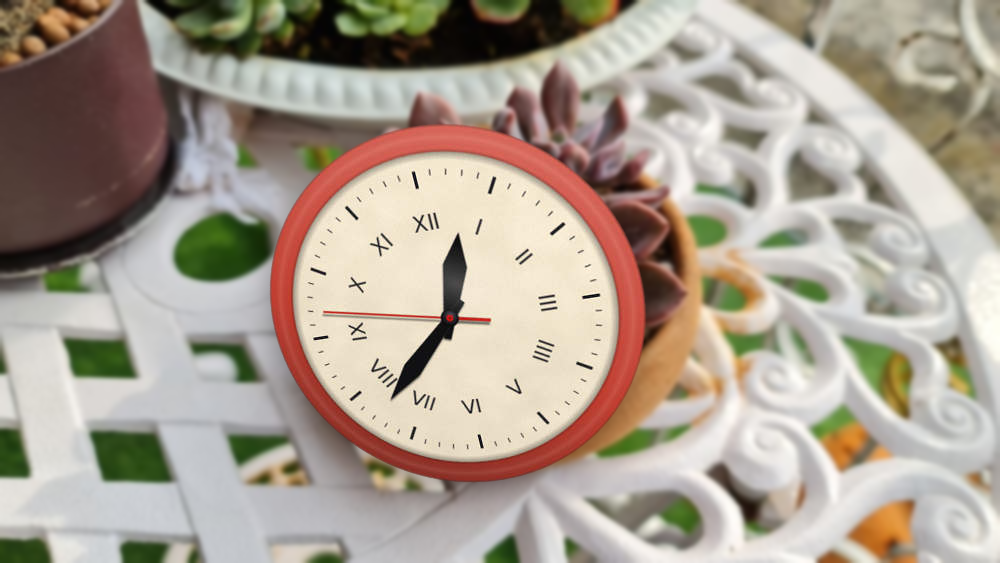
12:37:47
